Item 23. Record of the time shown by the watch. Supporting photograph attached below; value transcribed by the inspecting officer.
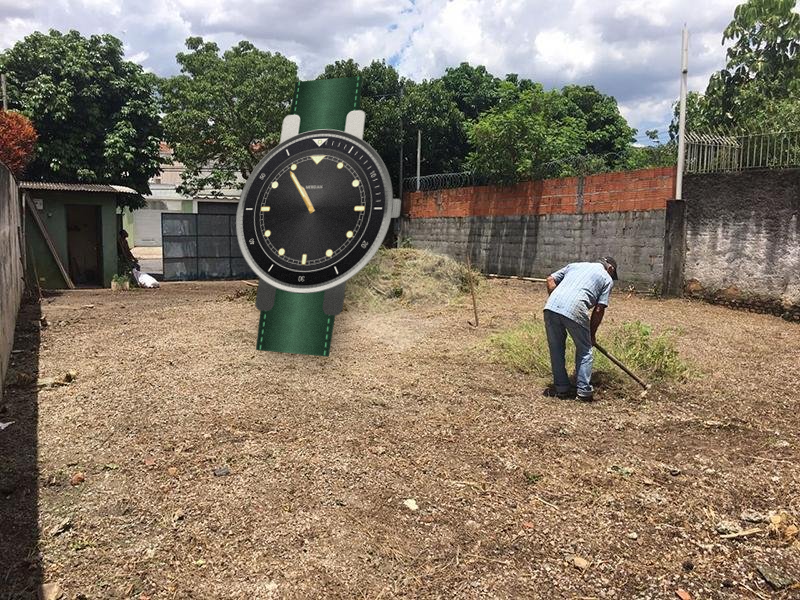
10:54
